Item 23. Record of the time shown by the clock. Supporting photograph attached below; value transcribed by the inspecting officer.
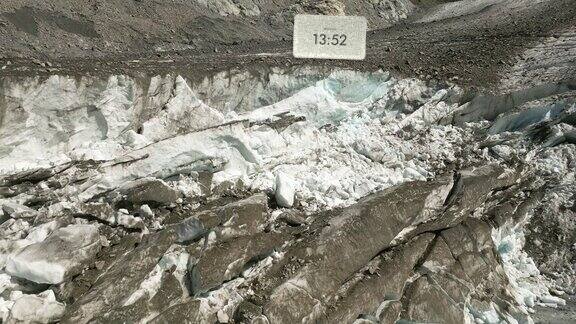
13:52
